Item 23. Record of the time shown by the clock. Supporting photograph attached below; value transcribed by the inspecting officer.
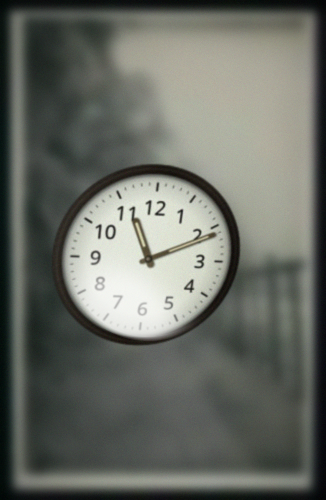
11:11
